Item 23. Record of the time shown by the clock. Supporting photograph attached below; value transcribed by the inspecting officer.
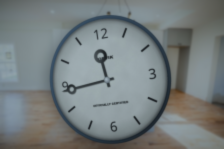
11:44
